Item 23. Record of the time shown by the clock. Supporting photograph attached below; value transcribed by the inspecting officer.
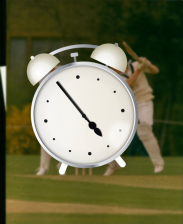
4:55
